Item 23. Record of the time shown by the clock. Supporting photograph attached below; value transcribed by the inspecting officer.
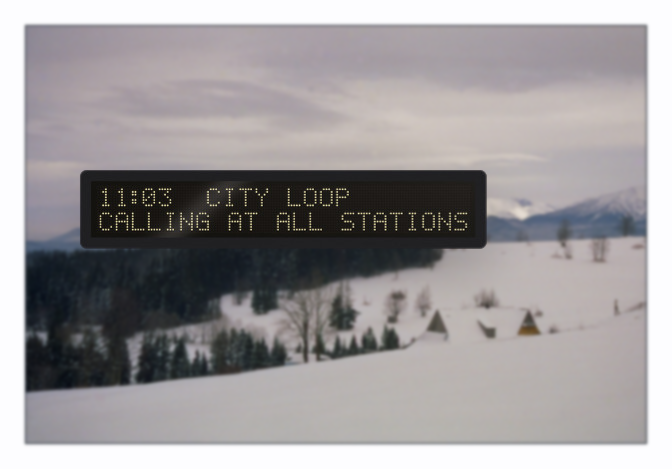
11:03
